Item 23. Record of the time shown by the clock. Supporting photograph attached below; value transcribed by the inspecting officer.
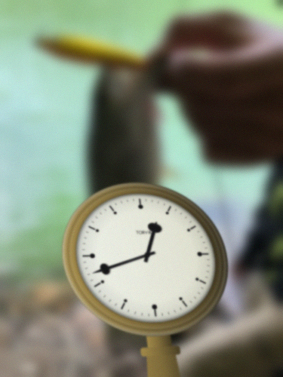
12:42
